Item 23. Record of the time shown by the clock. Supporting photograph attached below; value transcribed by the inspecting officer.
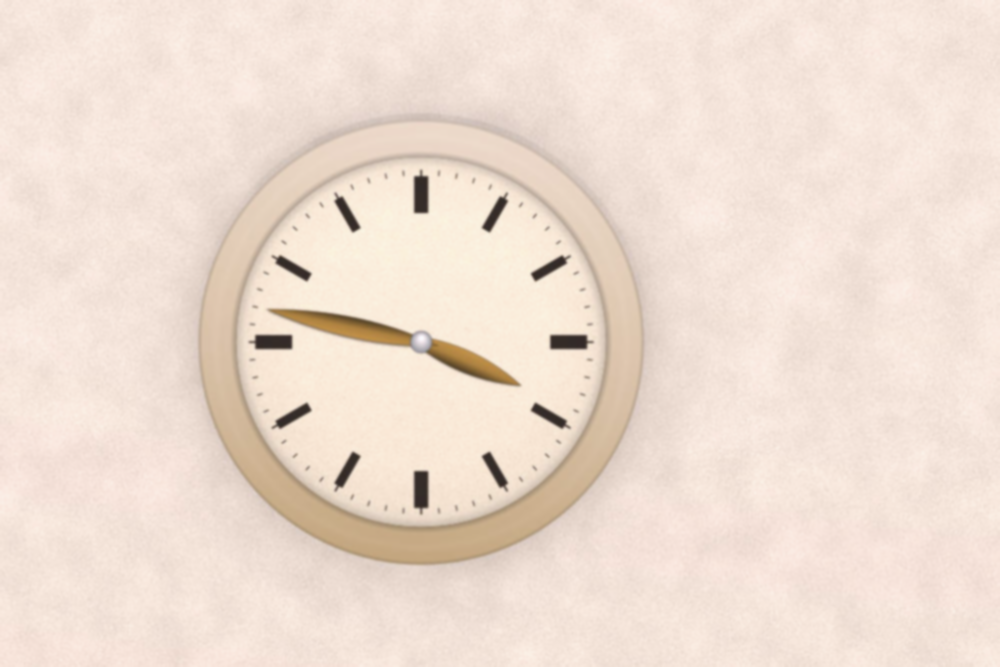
3:47
